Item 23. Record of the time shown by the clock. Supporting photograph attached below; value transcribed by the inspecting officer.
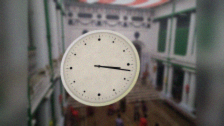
3:17
